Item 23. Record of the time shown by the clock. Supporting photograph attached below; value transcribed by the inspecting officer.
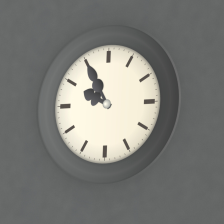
9:55
